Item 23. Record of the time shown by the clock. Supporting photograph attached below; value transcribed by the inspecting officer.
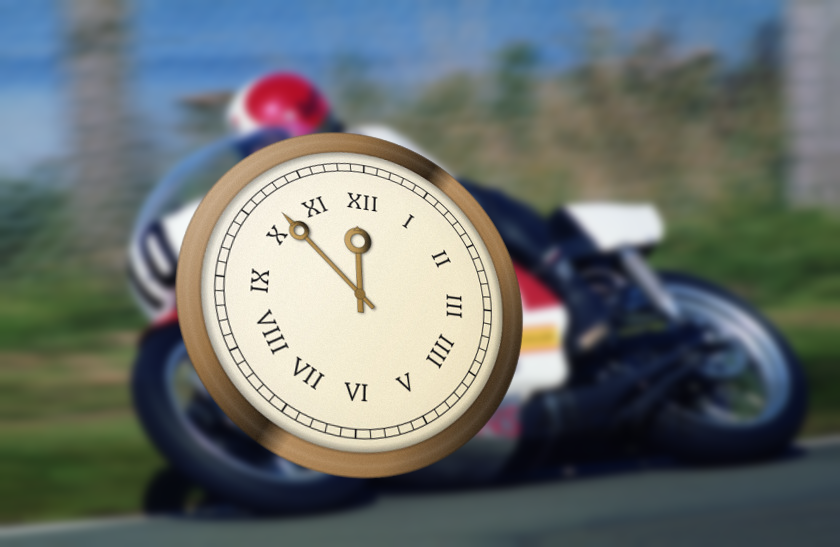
11:52
